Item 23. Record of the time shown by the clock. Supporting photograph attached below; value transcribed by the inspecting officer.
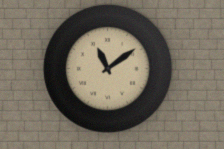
11:09
